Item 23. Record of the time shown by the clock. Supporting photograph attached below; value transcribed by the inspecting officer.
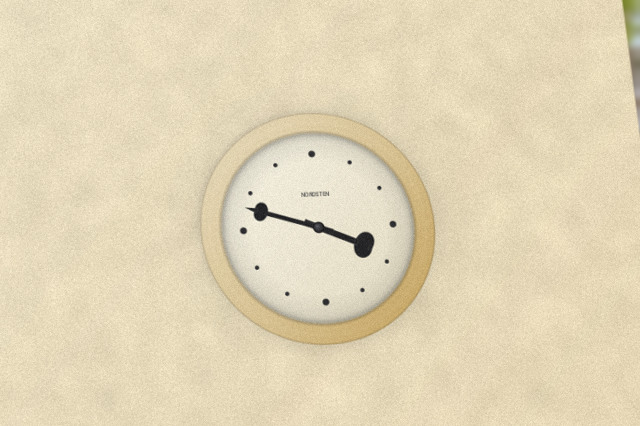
3:48
